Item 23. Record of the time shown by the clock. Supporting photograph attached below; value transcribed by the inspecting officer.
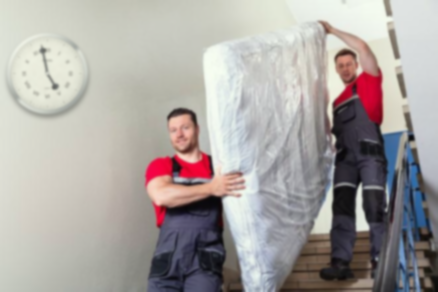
4:58
